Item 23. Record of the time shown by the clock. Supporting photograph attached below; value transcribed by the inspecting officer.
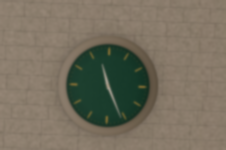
11:26
